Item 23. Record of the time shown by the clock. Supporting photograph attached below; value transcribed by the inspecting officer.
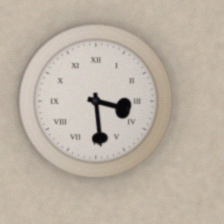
3:29
